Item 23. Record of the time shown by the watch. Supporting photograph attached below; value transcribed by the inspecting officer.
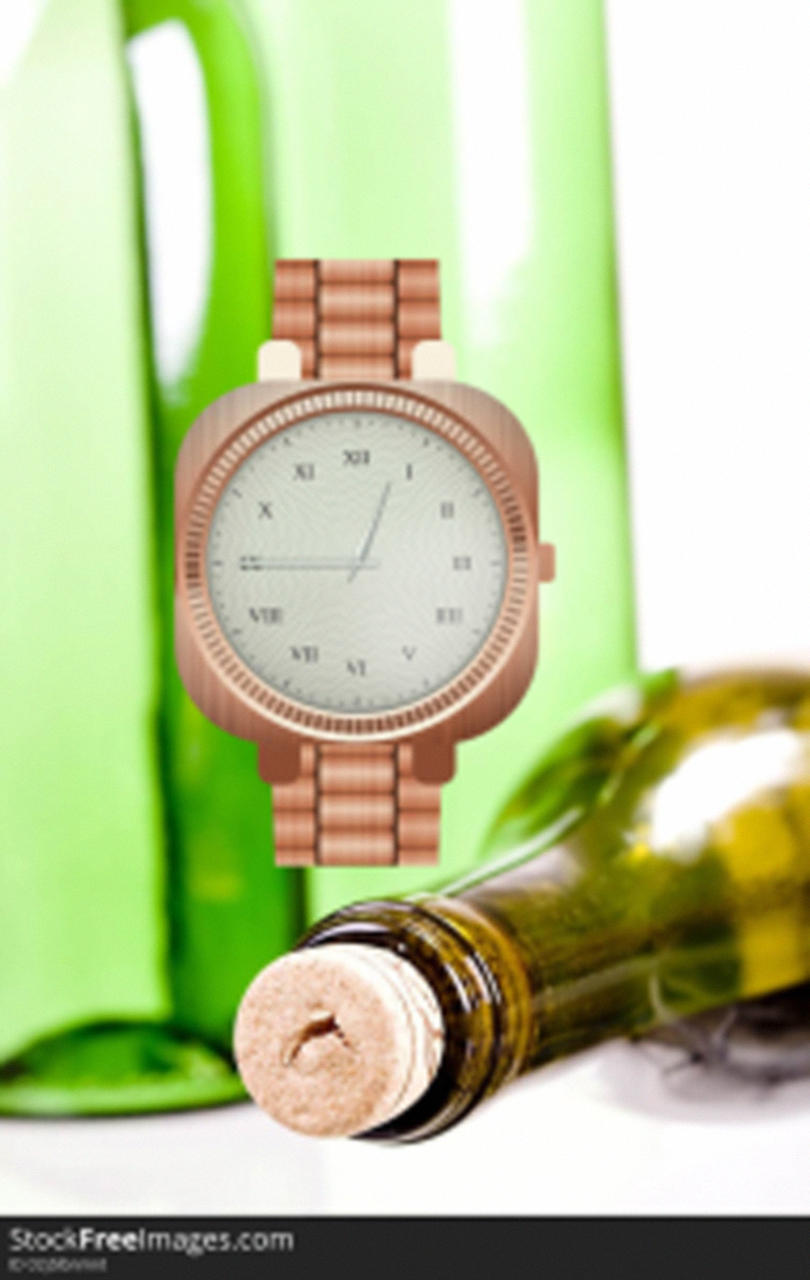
12:45
